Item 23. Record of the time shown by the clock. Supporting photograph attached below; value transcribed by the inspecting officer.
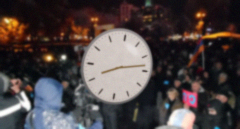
8:13
